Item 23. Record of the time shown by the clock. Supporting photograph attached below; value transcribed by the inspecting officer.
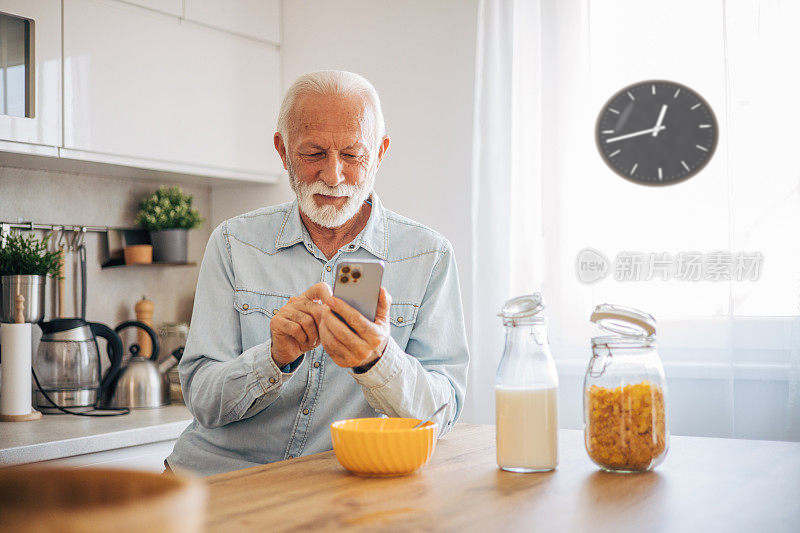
12:43
